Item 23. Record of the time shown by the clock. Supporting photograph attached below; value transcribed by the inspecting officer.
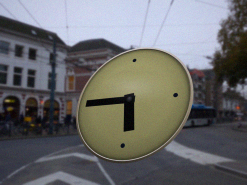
5:45
